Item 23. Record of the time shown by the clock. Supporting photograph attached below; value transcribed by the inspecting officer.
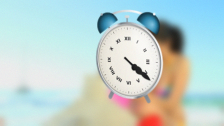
4:21
